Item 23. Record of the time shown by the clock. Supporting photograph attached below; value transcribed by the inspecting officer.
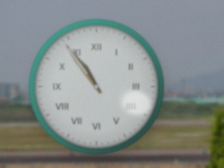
10:54
